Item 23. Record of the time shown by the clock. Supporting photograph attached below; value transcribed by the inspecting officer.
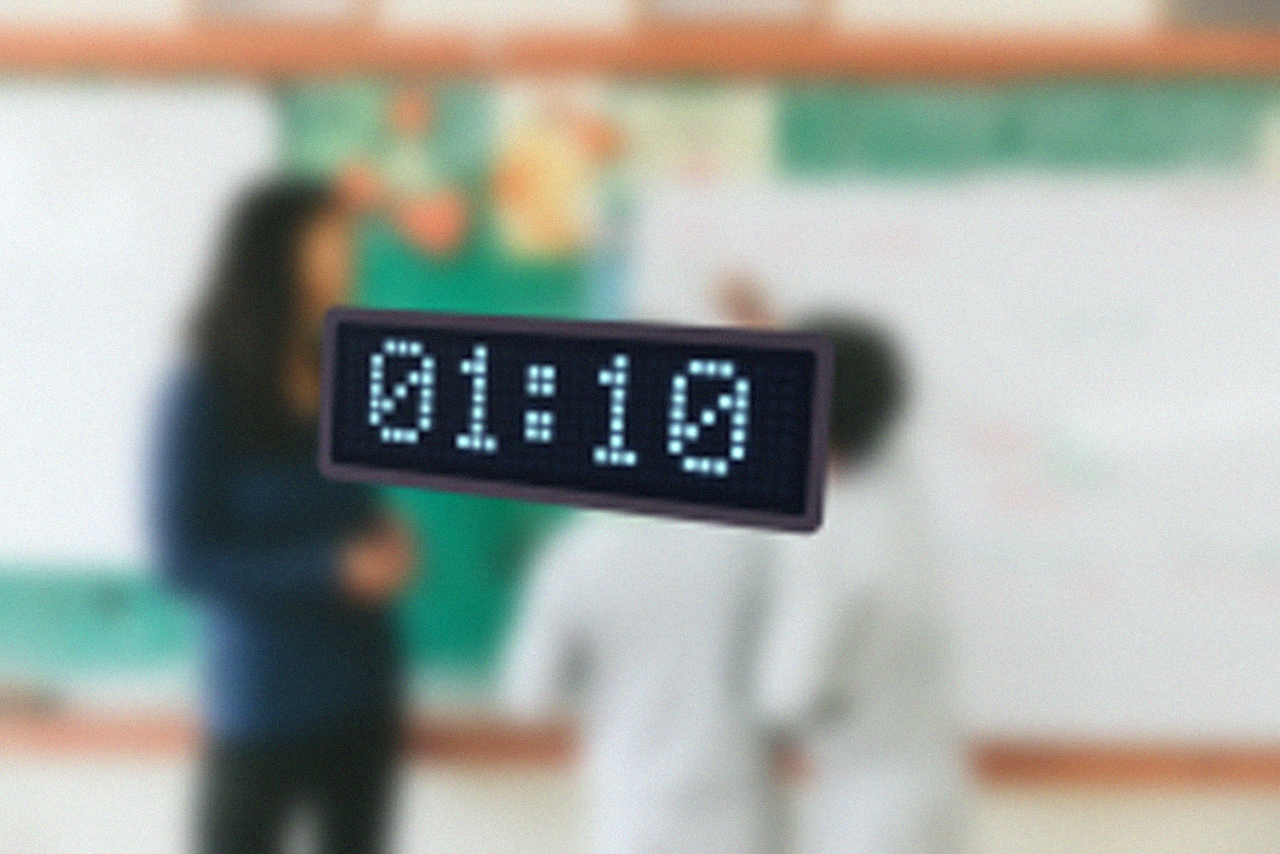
1:10
